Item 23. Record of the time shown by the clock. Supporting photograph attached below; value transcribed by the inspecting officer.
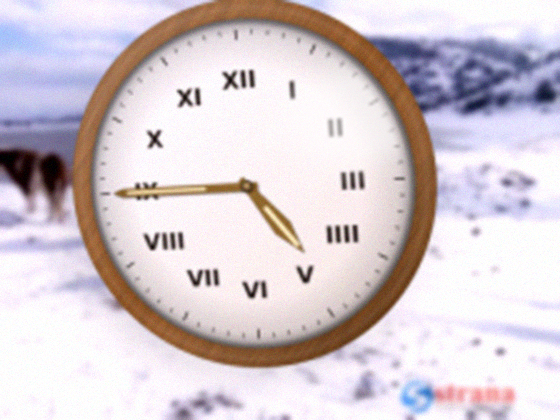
4:45
